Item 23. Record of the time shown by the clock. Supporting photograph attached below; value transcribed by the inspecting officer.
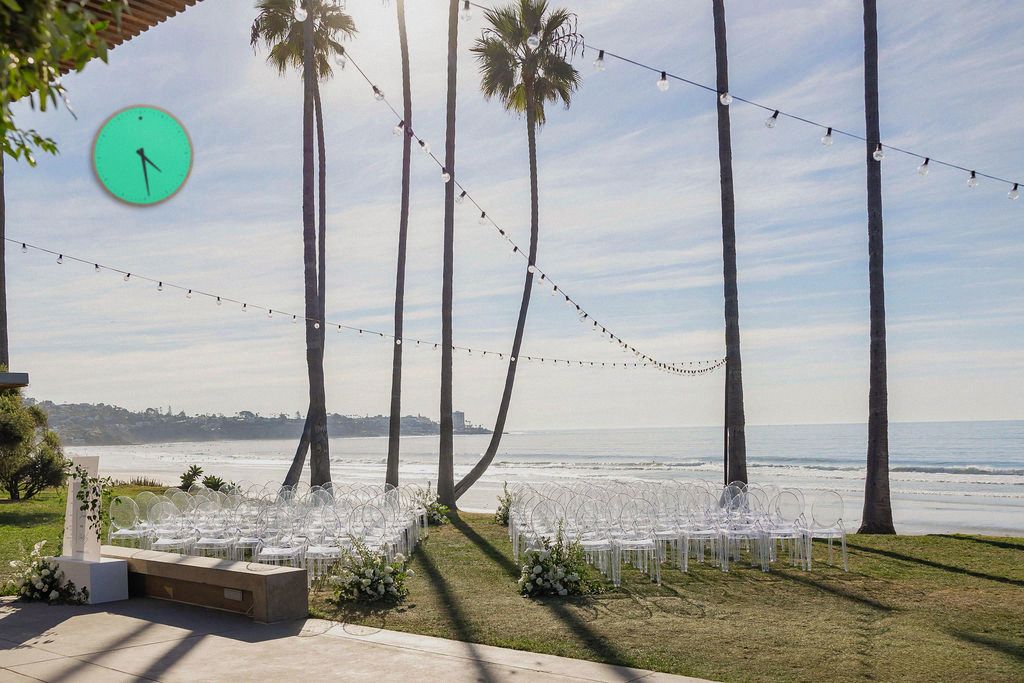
4:29
